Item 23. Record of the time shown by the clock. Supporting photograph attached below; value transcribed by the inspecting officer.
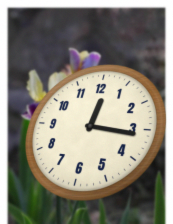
12:16
